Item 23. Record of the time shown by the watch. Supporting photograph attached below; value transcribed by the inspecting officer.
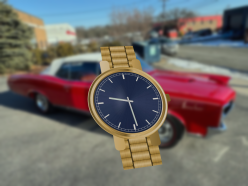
9:29
